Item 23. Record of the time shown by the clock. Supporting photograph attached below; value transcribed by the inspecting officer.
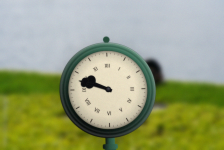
9:48
